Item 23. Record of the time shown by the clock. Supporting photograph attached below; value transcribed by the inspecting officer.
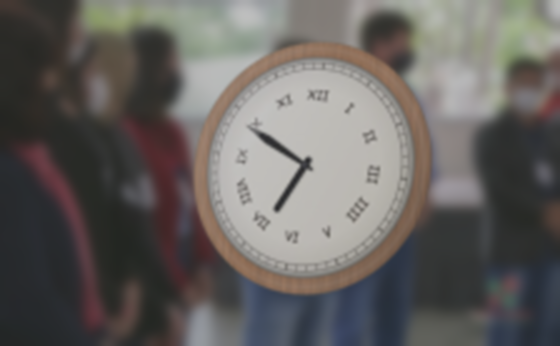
6:49
